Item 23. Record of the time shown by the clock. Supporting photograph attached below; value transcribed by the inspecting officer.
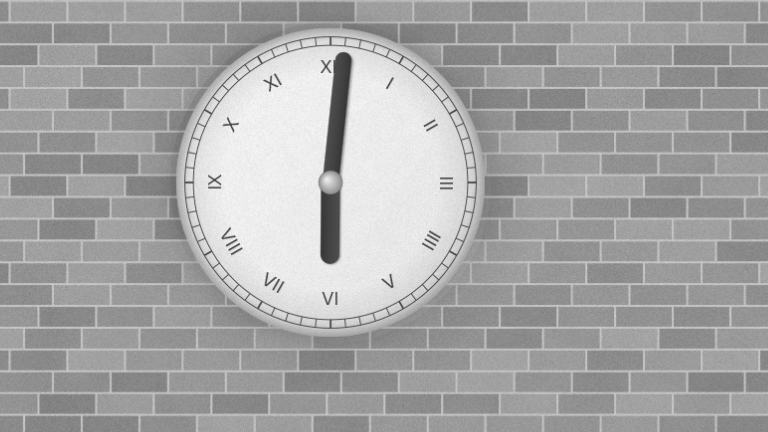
6:01
